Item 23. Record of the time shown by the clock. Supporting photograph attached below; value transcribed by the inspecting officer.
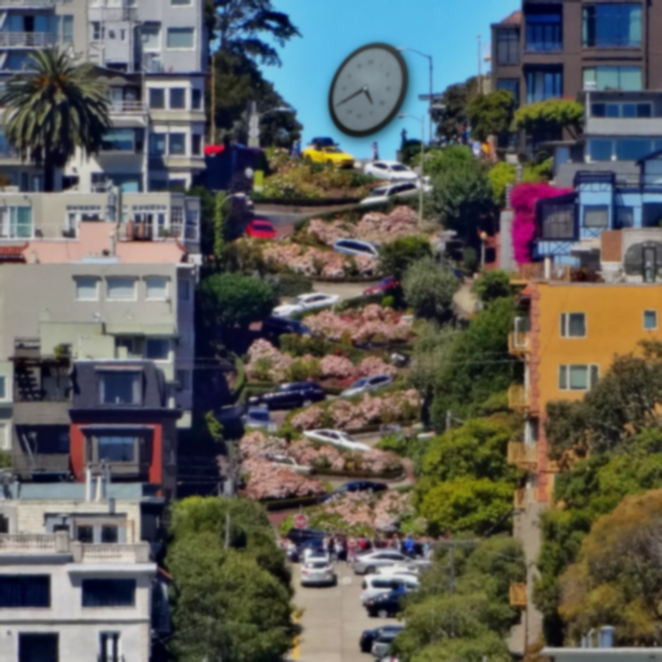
4:40
